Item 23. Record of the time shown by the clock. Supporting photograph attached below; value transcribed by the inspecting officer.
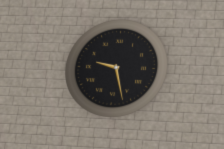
9:27
